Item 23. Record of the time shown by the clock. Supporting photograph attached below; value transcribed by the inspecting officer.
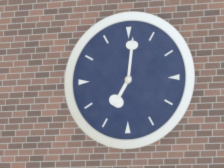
7:01
